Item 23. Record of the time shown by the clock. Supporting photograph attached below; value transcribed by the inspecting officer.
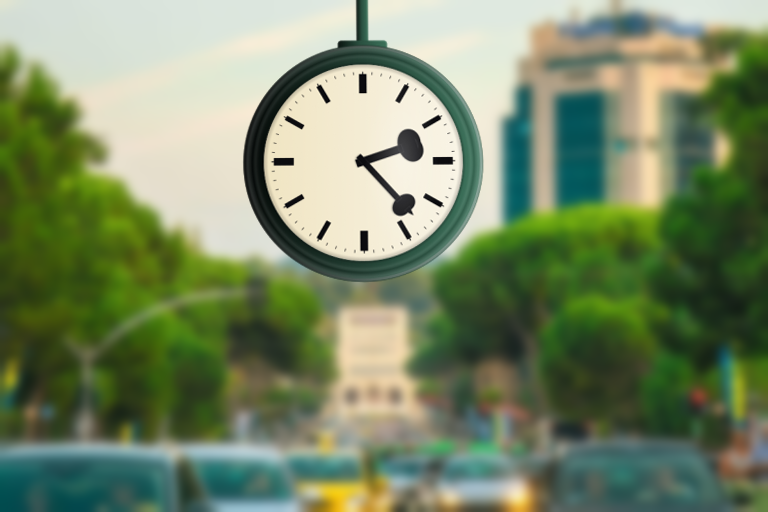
2:23
